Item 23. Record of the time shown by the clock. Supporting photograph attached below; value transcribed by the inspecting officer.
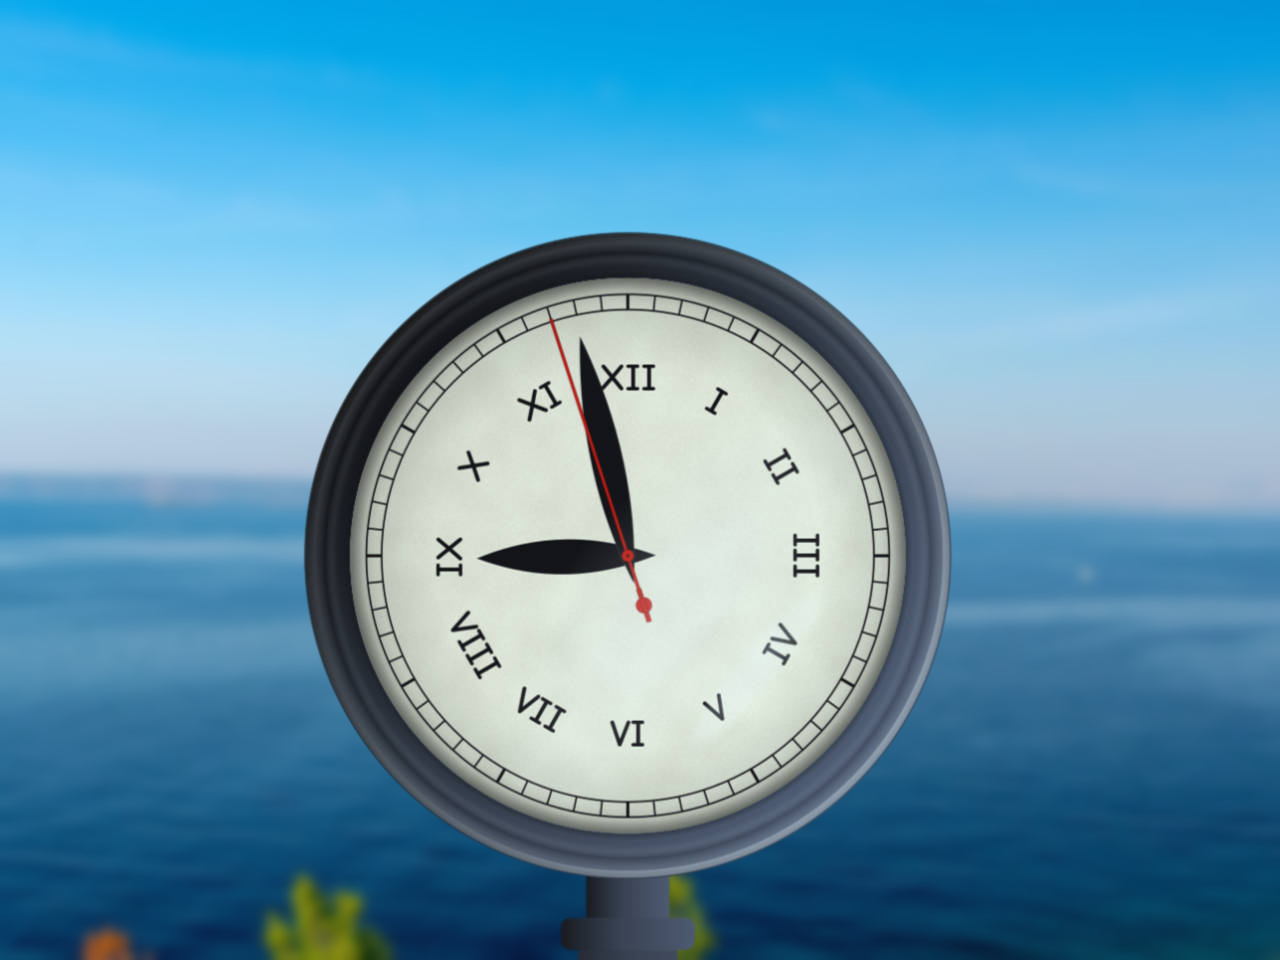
8:57:57
